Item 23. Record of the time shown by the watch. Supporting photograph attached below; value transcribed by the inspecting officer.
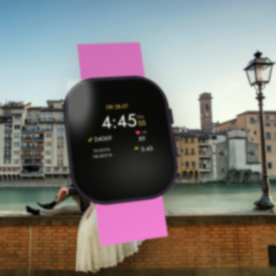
4:45
